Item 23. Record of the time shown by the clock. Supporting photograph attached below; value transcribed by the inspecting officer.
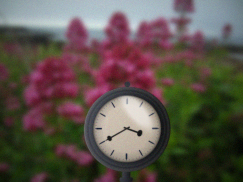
3:40
